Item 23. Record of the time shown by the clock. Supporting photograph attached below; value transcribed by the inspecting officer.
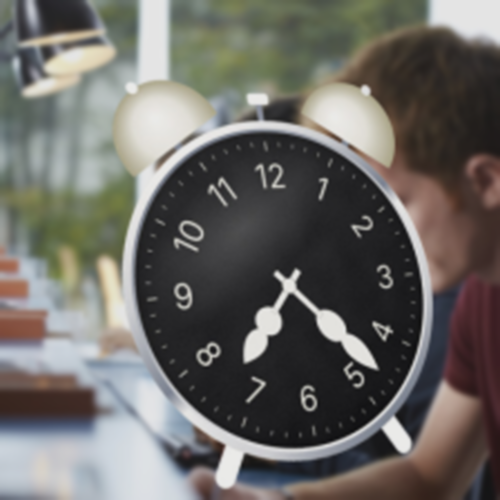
7:23
